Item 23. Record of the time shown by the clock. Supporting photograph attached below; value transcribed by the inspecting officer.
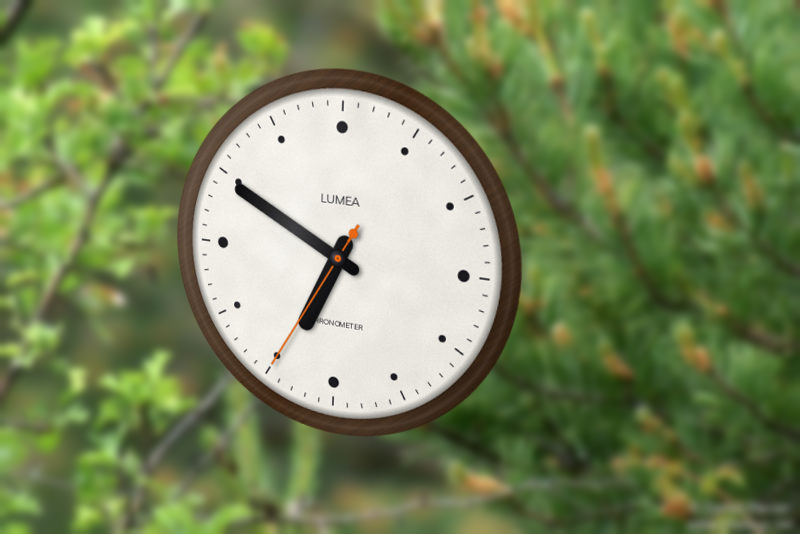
6:49:35
